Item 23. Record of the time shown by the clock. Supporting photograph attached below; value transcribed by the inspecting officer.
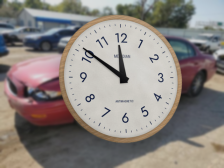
11:51
